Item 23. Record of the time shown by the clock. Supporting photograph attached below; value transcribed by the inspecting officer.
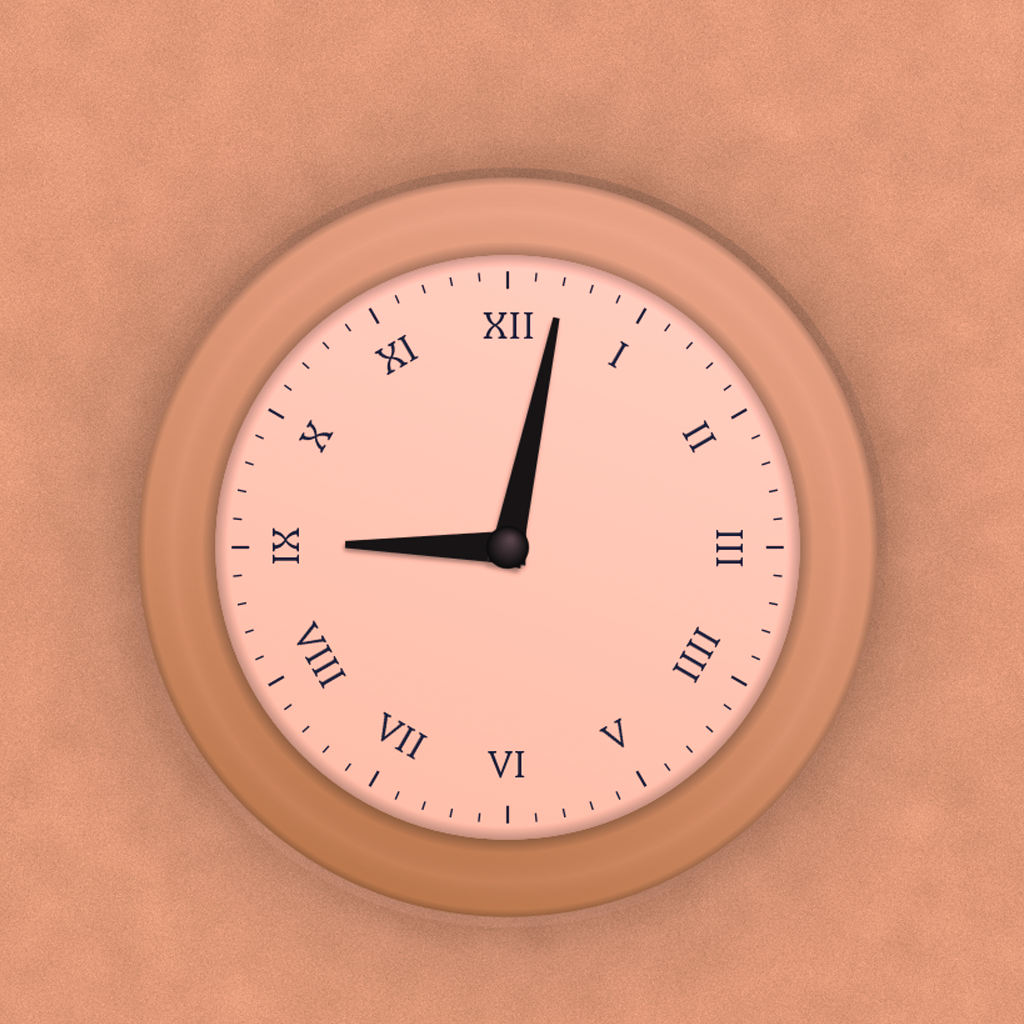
9:02
